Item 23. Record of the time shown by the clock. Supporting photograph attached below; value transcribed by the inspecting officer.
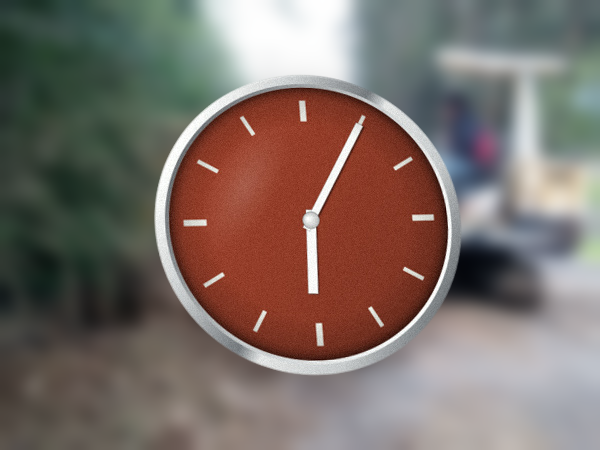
6:05
